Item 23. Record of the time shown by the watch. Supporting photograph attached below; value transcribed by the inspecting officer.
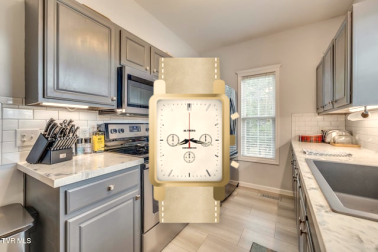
8:17
